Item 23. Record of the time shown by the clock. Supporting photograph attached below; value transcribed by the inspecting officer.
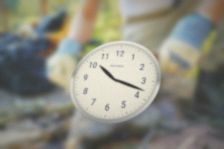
10:18
